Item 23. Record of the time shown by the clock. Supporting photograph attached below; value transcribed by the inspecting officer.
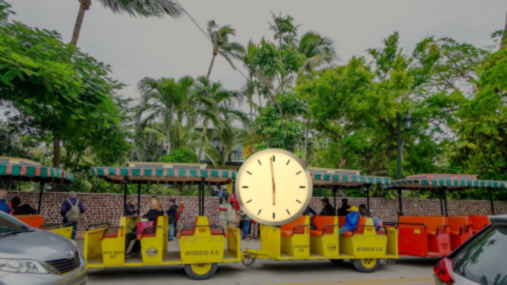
5:59
